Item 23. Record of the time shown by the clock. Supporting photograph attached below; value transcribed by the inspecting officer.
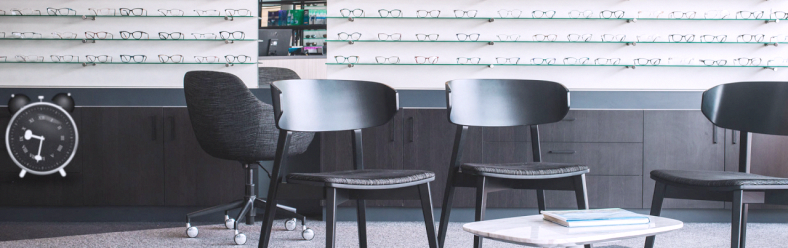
9:32
